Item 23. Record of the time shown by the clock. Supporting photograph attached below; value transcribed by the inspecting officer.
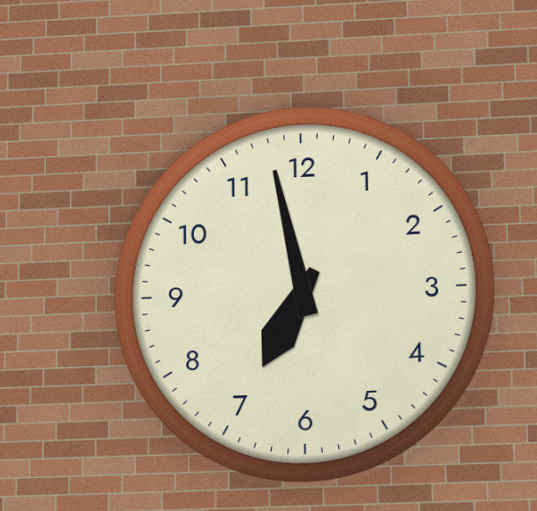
6:58
